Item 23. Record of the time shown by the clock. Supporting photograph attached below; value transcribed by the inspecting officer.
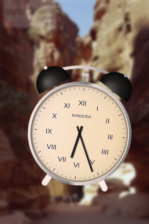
6:26
